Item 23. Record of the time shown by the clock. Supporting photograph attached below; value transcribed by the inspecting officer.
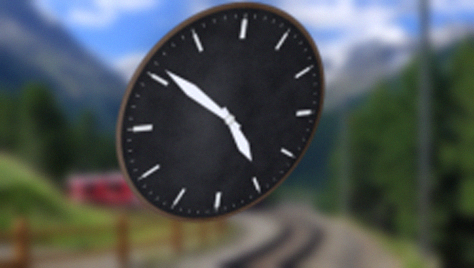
4:51
